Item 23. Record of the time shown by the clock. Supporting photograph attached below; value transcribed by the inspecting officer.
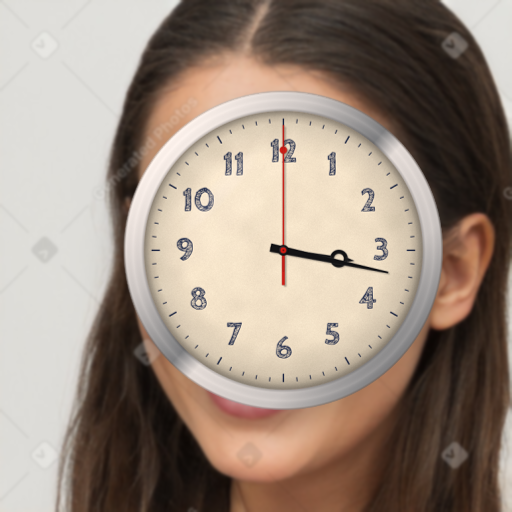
3:17:00
